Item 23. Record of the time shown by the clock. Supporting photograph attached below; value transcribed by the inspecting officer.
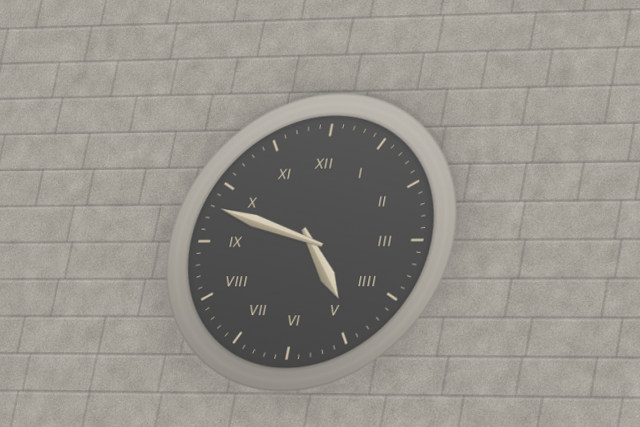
4:48
